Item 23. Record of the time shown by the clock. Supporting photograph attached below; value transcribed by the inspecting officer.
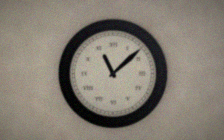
11:08
